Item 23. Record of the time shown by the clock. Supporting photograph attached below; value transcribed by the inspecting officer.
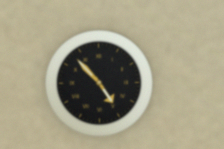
4:53
